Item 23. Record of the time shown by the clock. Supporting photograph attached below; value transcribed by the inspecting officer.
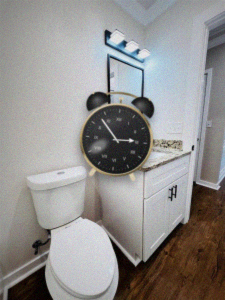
2:53
